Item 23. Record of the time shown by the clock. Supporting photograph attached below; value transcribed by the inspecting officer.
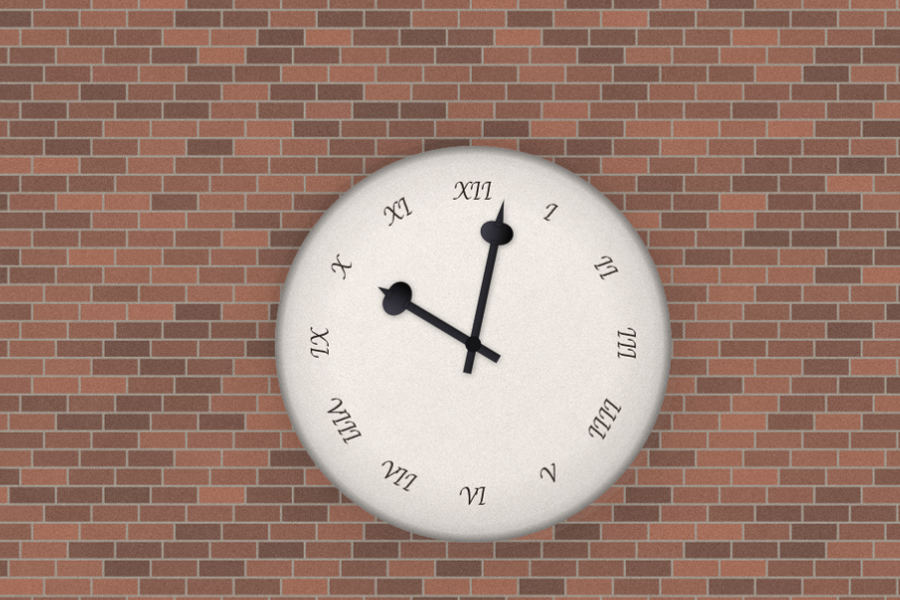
10:02
